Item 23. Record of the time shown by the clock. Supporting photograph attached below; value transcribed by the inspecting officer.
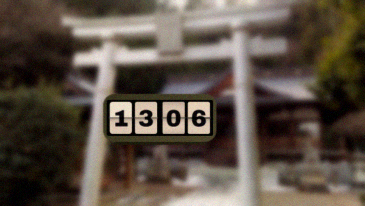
13:06
